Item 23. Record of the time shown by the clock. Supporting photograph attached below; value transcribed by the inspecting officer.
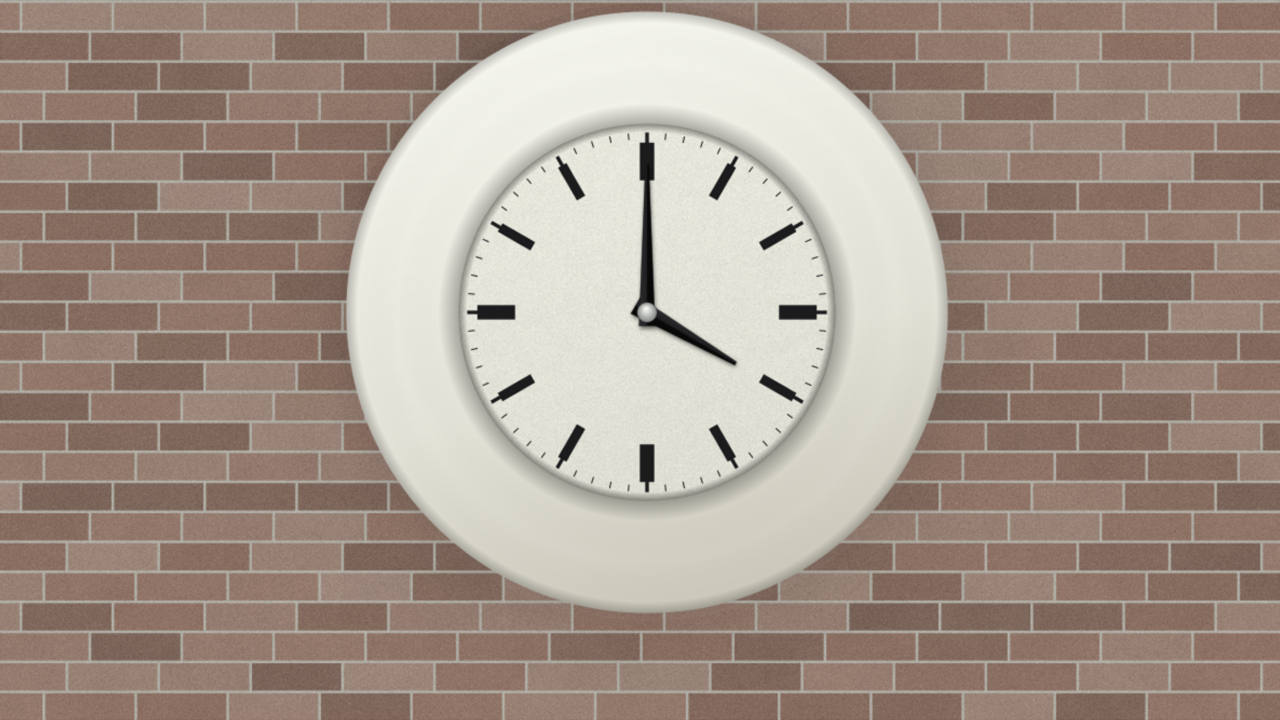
4:00
